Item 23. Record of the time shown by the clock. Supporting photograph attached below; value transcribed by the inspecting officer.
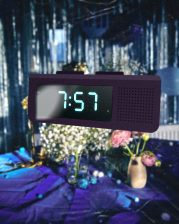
7:57
